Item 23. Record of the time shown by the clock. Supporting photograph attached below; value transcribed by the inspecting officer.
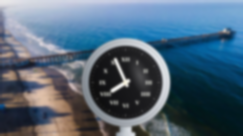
7:56
